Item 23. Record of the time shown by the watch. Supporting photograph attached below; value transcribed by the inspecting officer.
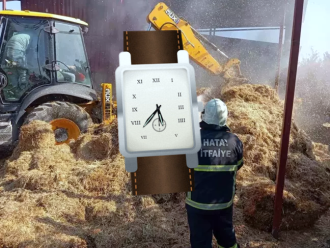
5:37
